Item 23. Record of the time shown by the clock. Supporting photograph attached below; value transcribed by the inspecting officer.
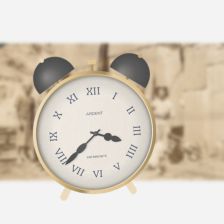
3:38
